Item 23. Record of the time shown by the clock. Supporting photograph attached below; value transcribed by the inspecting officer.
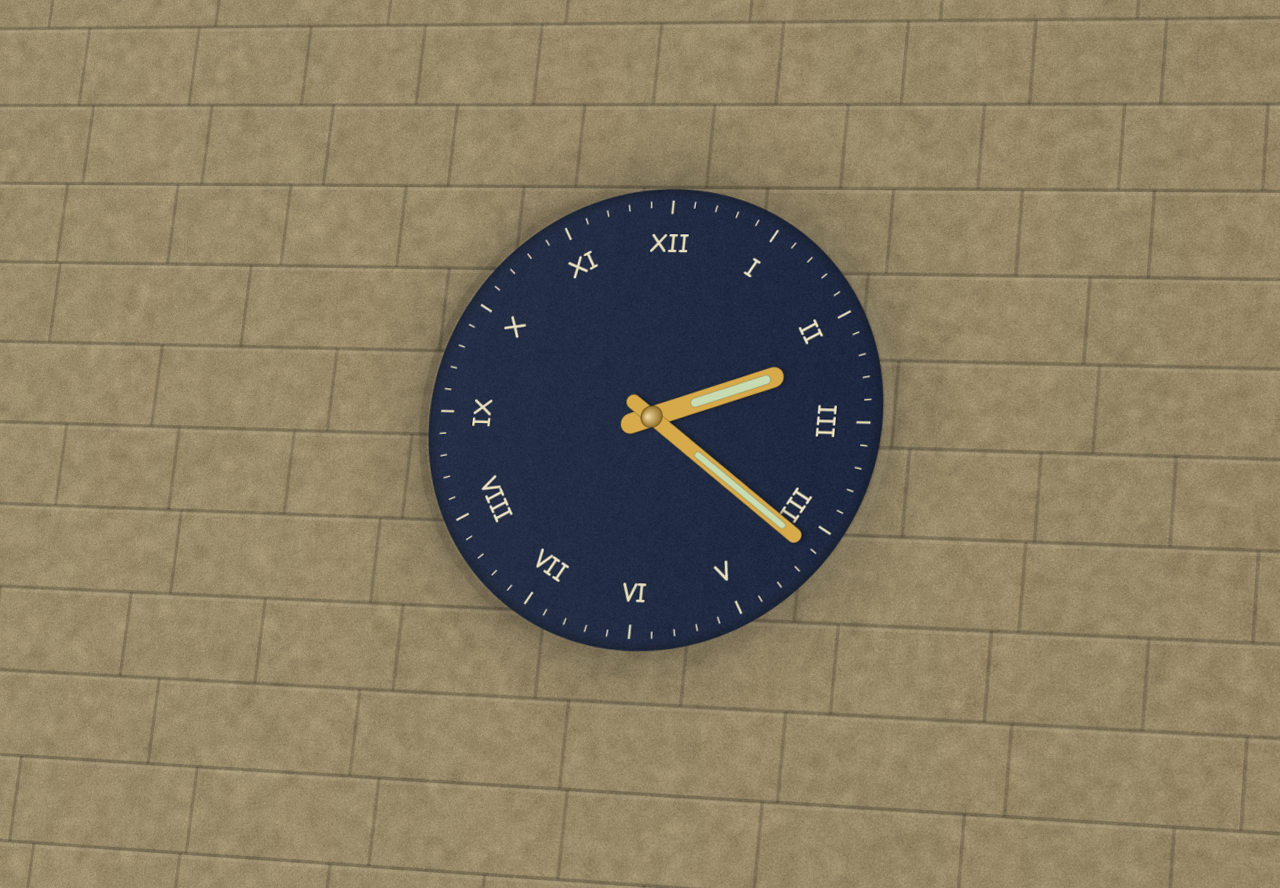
2:21
